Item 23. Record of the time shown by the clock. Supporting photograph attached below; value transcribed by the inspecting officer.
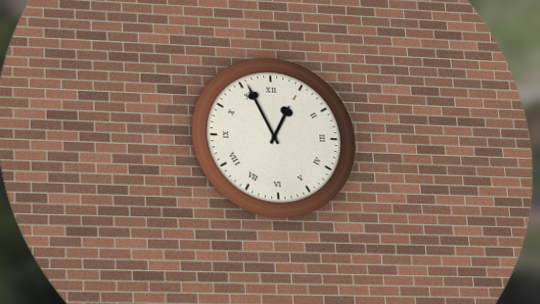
12:56
